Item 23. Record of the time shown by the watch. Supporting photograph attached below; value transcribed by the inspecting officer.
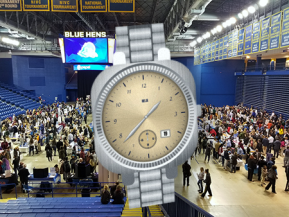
1:38
